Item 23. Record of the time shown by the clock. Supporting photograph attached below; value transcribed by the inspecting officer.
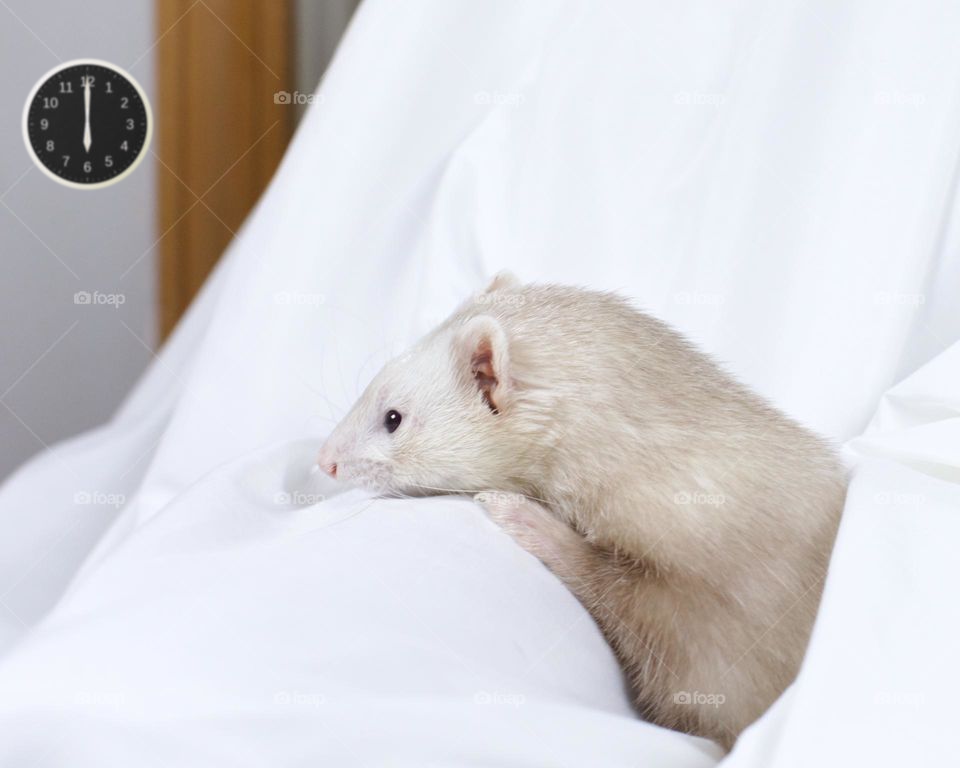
6:00
